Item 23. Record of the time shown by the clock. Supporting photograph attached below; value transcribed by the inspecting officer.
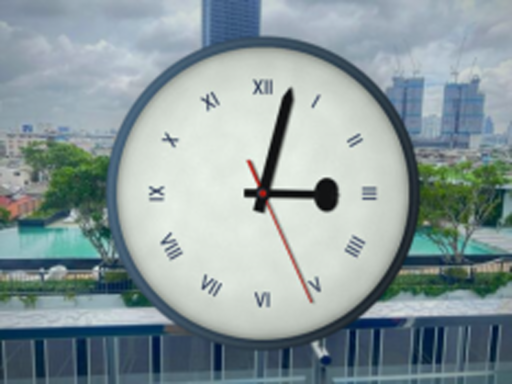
3:02:26
